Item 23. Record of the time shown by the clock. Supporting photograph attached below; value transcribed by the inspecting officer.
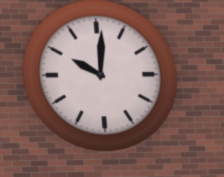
10:01
